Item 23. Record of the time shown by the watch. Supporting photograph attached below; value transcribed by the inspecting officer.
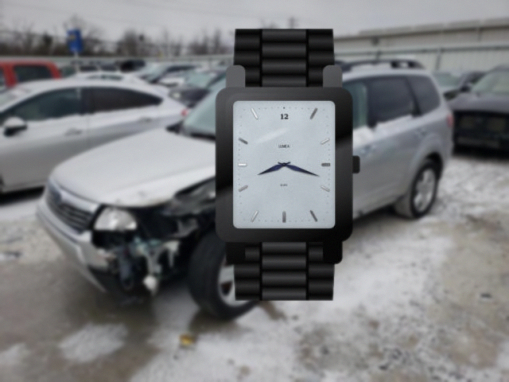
8:18
